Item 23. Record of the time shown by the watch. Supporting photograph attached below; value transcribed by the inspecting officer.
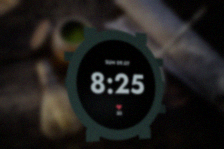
8:25
